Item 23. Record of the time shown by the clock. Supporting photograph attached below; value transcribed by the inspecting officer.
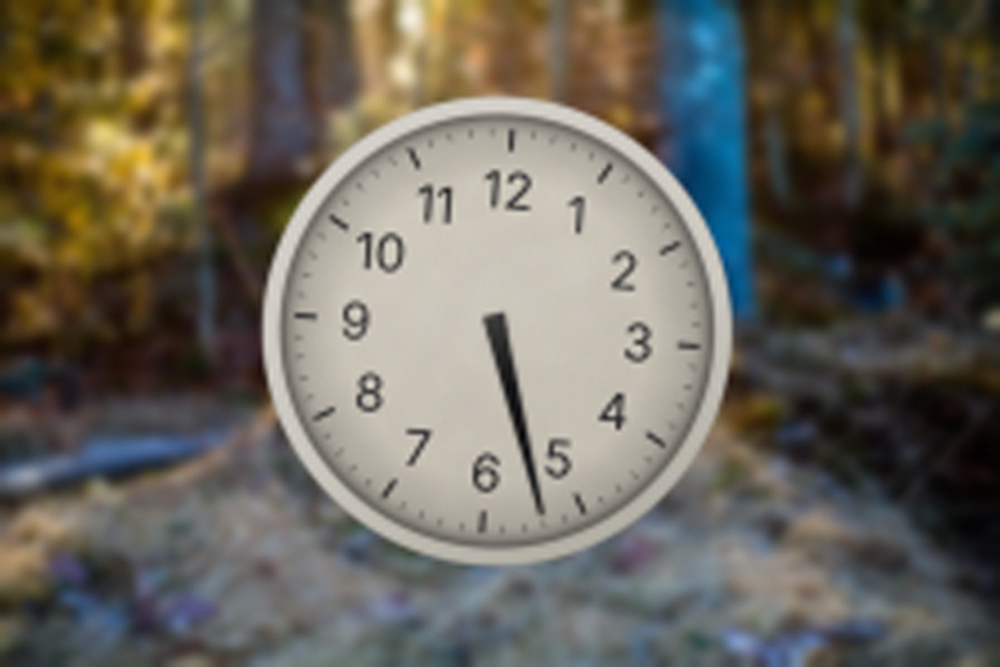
5:27
